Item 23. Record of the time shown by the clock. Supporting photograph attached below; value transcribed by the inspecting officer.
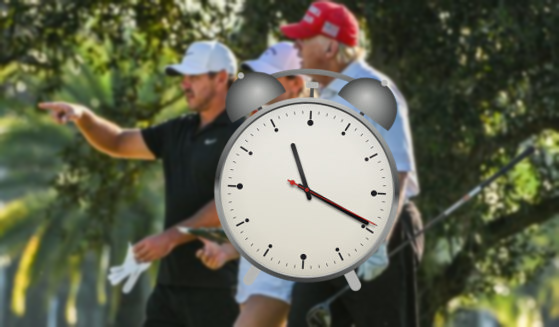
11:19:19
